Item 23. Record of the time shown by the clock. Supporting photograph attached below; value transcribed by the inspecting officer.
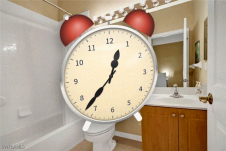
12:37
